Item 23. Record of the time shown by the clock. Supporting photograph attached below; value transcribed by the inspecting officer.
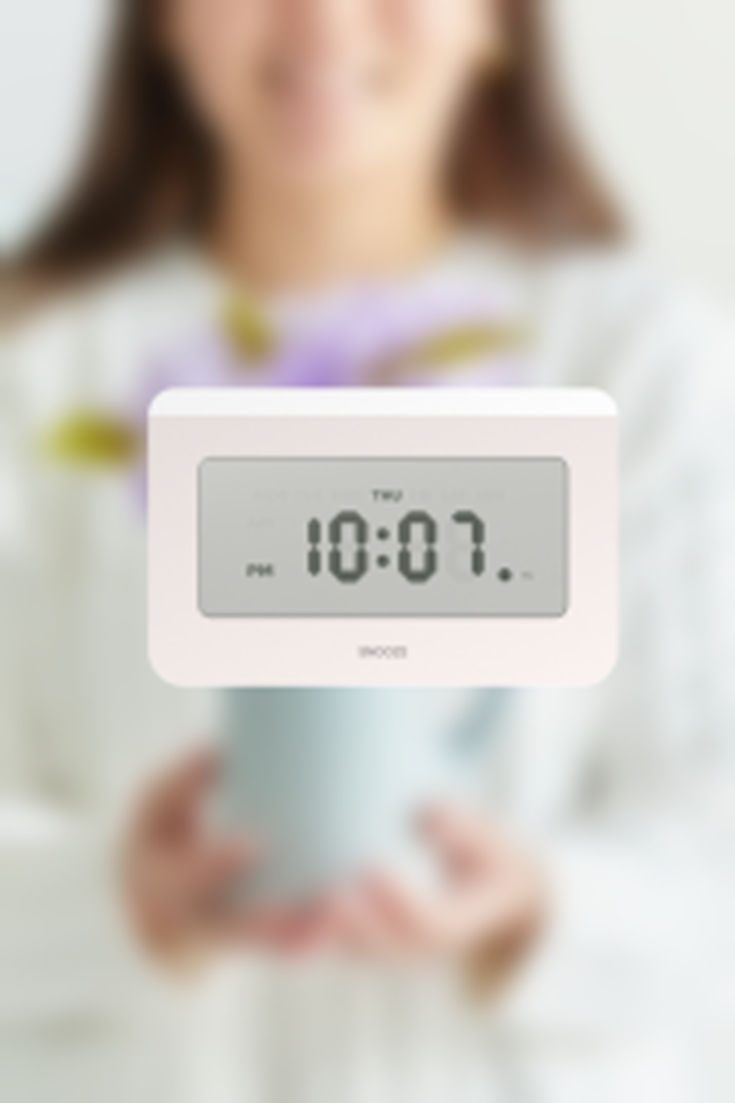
10:07
